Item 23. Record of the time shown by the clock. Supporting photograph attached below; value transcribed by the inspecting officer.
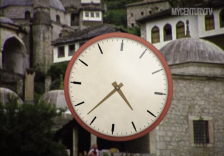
4:37
